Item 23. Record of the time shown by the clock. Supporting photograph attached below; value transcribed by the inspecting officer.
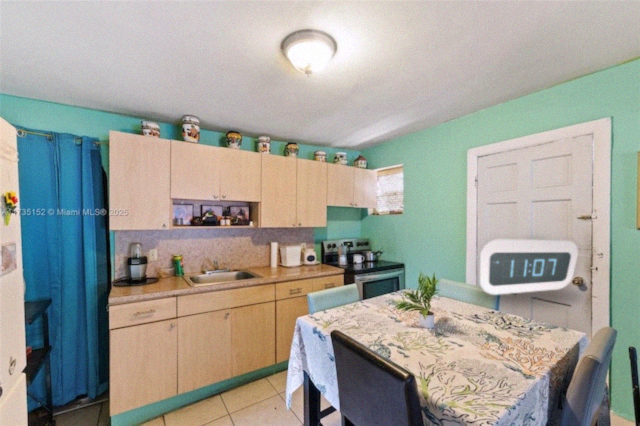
11:07
